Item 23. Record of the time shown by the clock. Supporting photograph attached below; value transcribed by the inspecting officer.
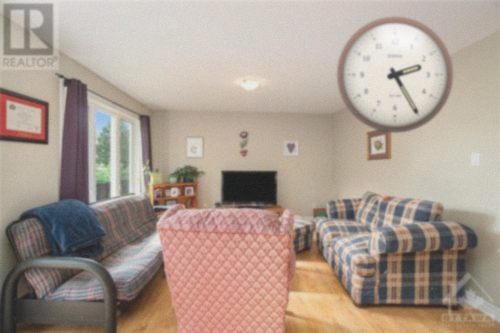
2:25
